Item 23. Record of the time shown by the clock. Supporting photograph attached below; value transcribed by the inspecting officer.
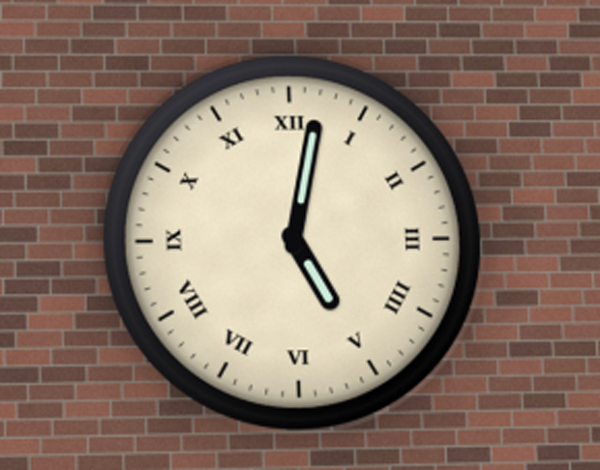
5:02
